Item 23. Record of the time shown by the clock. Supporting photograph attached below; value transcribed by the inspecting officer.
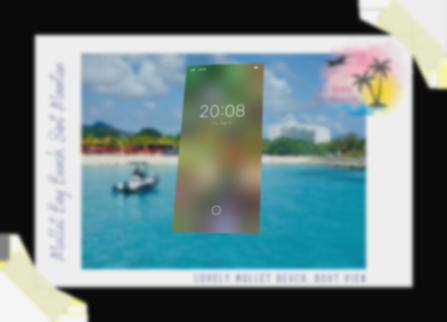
20:08
